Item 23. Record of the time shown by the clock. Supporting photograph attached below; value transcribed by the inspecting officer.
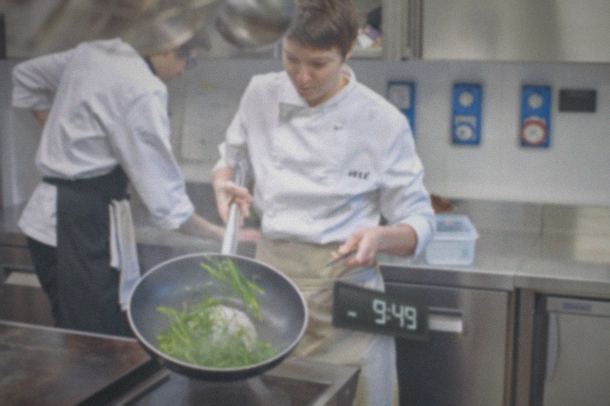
9:49
